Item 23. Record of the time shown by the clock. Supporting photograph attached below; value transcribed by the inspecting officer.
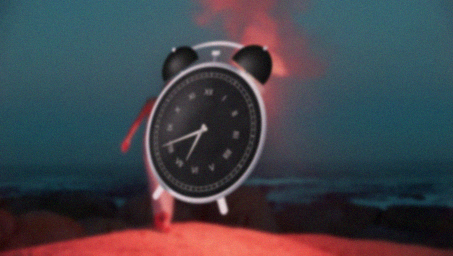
6:41
